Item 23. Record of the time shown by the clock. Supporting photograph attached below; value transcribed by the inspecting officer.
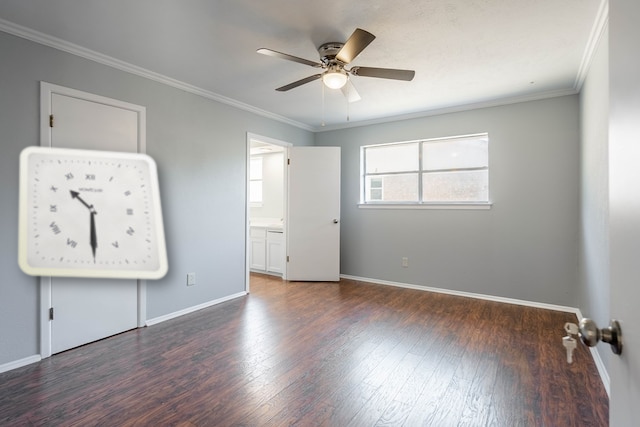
10:30
